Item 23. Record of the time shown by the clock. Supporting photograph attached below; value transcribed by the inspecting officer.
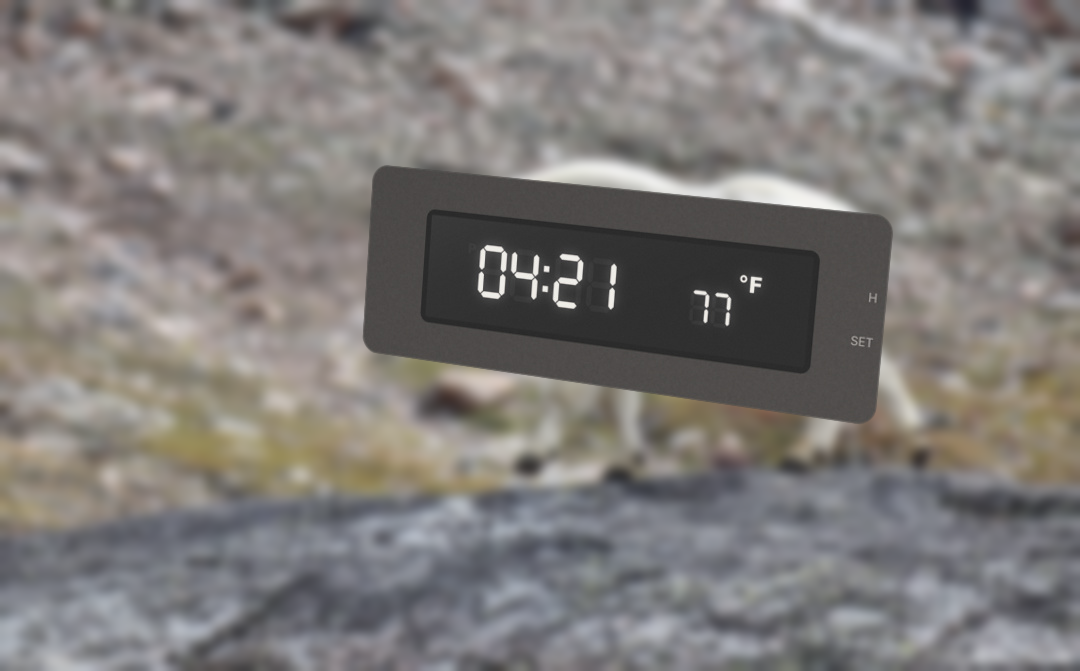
4:21
